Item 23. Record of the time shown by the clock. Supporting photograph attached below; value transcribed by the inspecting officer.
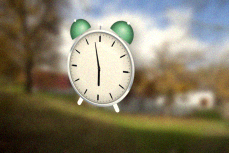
5:58
